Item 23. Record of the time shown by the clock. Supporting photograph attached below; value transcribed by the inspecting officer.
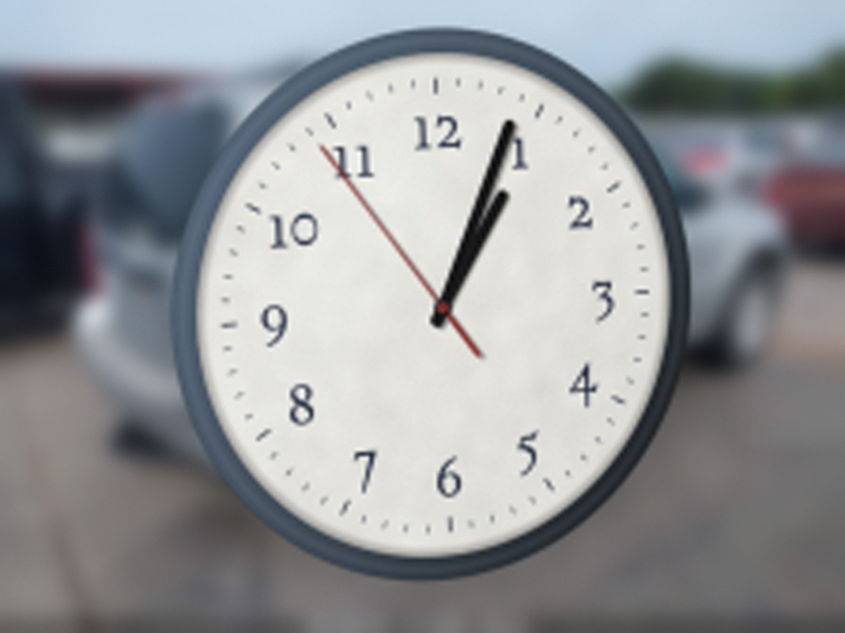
1:03:54
